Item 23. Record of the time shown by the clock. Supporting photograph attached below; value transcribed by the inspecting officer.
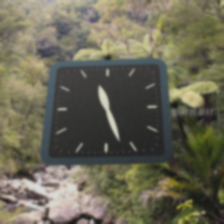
11:27
